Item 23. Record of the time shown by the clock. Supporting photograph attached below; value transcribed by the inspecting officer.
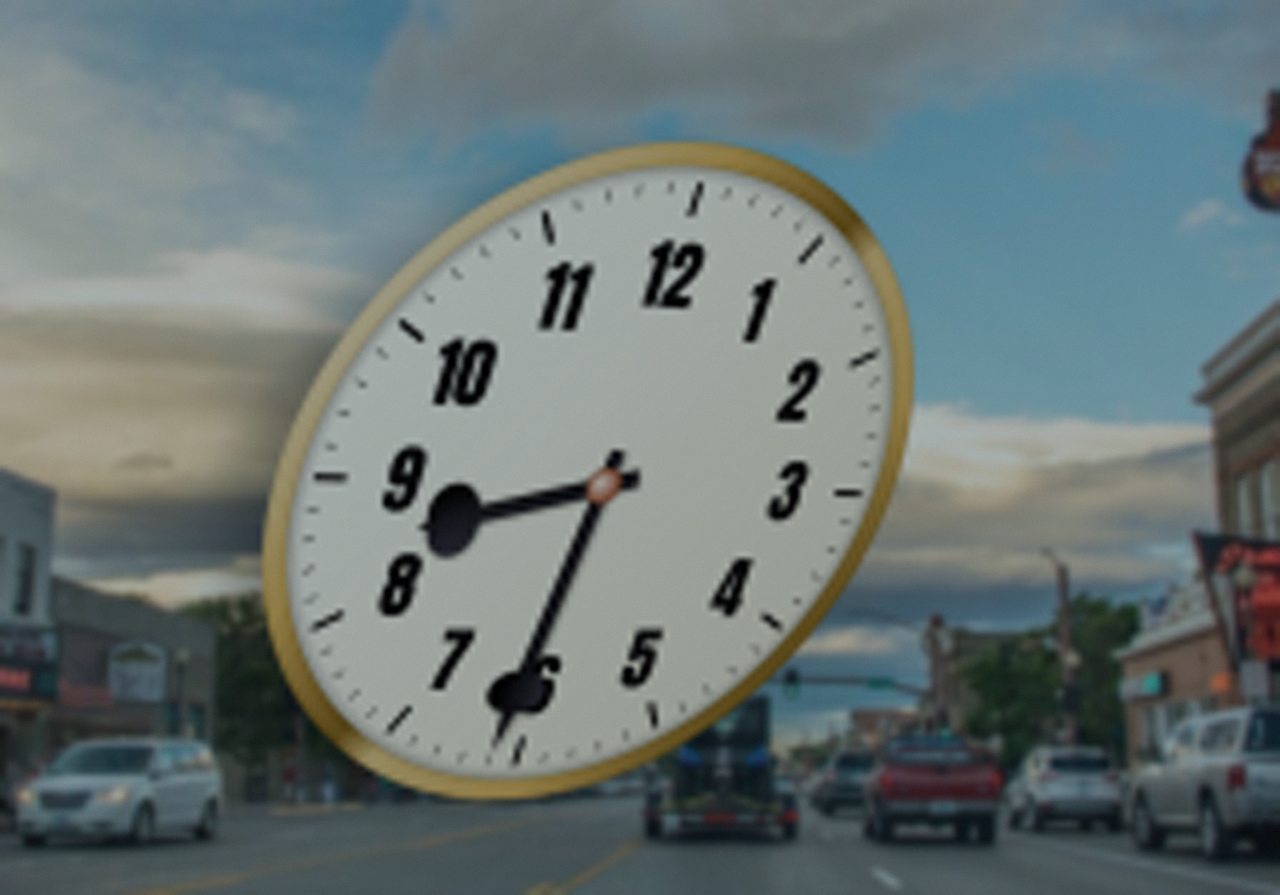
8:31
